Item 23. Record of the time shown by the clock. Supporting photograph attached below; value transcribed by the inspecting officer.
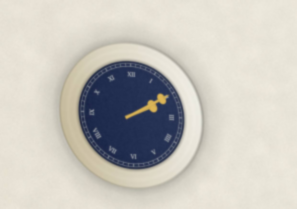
2:10
